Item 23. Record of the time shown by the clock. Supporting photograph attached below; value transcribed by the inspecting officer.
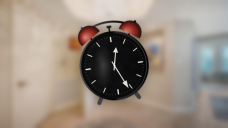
12:26
